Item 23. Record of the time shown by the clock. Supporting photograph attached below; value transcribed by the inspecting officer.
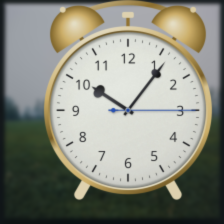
10:06:15
